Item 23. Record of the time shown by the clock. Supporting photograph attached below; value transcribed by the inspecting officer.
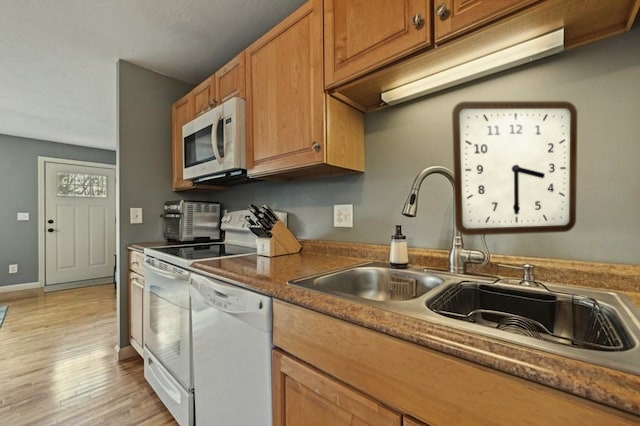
3:30
